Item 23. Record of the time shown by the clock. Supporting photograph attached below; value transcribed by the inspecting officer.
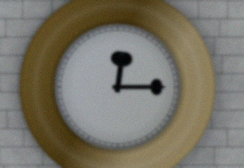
12:15
